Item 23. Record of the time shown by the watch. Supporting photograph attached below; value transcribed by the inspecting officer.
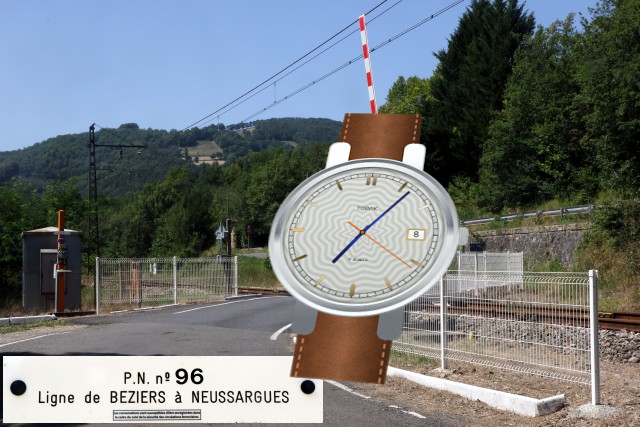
7:06:21
